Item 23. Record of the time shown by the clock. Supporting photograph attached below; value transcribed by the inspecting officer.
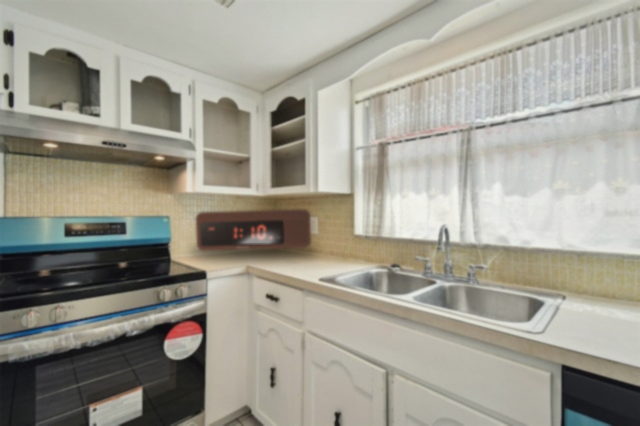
1:10
